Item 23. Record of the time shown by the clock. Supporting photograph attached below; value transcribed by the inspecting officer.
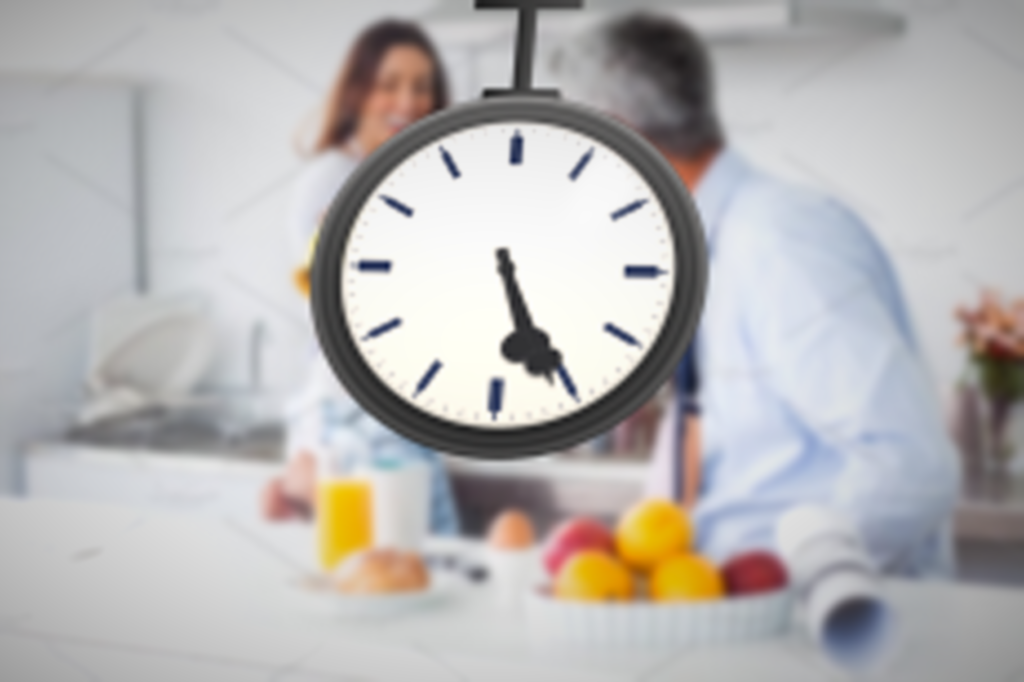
5:26
